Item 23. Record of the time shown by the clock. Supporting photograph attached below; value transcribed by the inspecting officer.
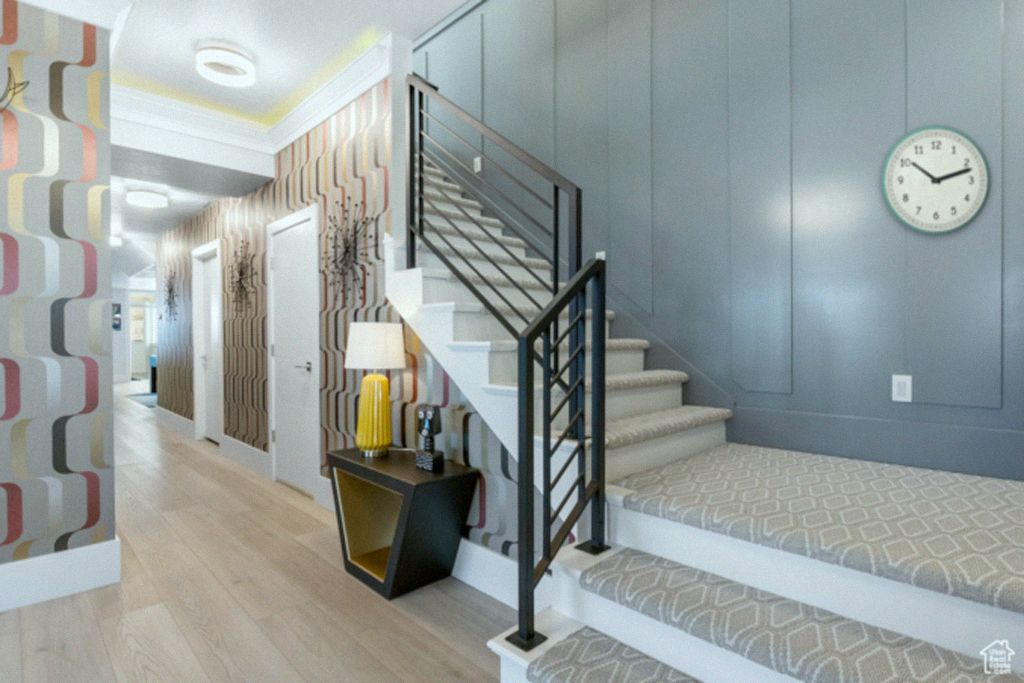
10:12
